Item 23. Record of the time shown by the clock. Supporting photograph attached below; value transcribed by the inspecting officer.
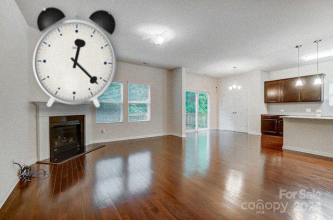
12:22
